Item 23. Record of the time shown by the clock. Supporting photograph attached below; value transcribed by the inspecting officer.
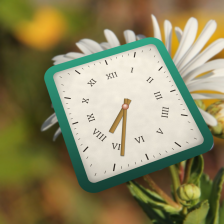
7:34
